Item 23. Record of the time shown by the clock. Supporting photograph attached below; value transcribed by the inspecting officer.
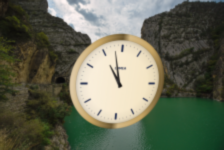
10:58
